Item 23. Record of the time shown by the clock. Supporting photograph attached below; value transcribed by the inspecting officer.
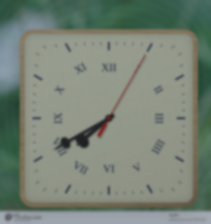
7:40:05
